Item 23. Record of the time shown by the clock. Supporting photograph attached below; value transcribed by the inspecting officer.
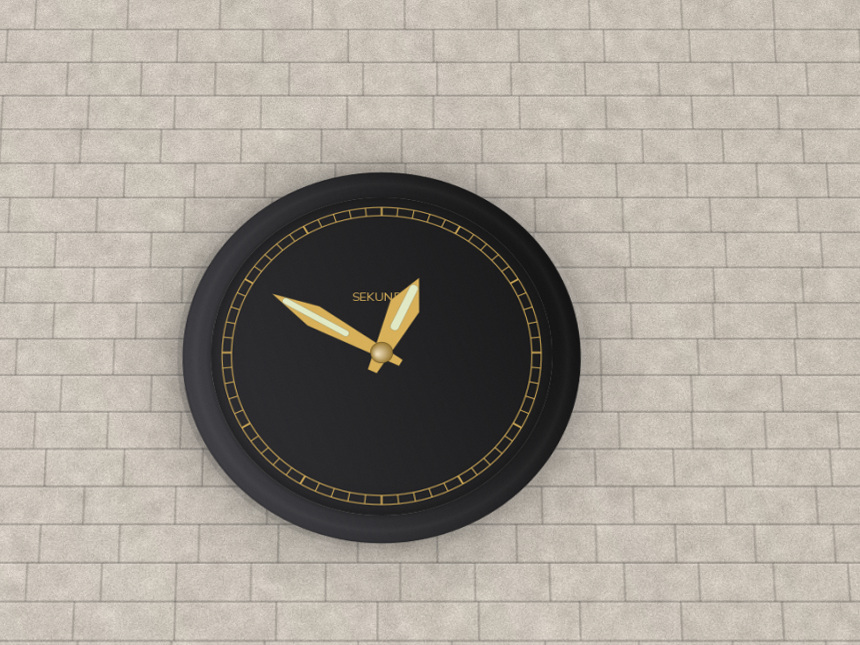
12:50
